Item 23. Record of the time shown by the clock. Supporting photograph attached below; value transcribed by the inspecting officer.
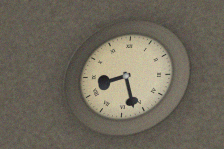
8:27
